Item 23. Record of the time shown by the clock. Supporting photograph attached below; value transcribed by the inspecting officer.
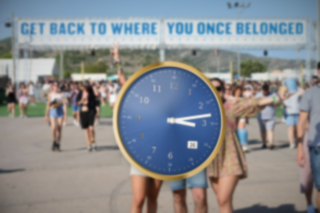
3:13
